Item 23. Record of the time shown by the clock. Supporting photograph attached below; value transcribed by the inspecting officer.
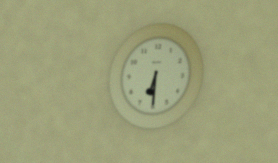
6:30
